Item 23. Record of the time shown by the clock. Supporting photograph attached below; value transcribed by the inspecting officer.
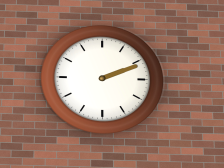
2:11
